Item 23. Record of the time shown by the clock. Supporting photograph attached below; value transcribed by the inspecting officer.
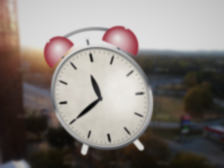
11:40
